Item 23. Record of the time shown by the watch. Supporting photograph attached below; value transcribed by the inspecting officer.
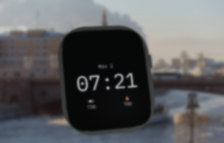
7:21
